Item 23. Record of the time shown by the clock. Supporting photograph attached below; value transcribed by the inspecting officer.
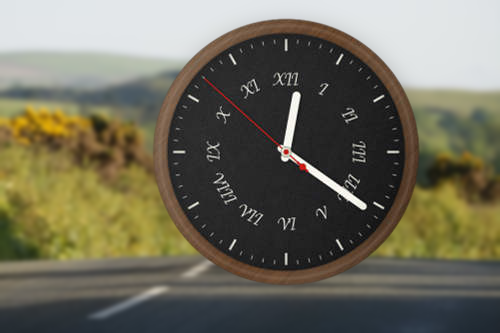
12:20:52
